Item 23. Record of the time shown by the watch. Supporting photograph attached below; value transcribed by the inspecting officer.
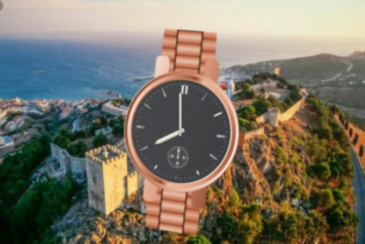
7:59
